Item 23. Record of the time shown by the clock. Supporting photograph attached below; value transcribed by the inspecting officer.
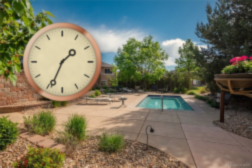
1:34
